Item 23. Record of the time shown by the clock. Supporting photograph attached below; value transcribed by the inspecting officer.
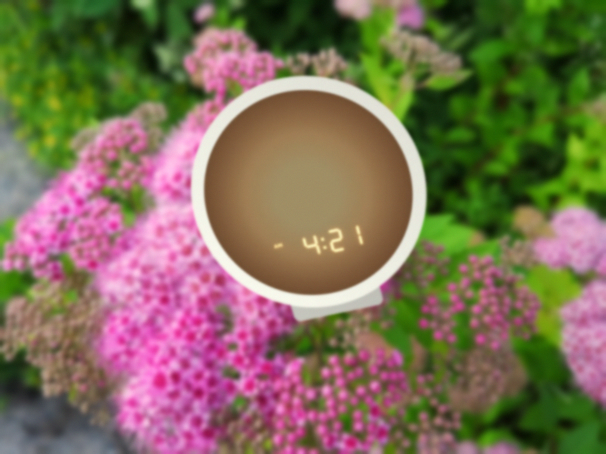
4:21
